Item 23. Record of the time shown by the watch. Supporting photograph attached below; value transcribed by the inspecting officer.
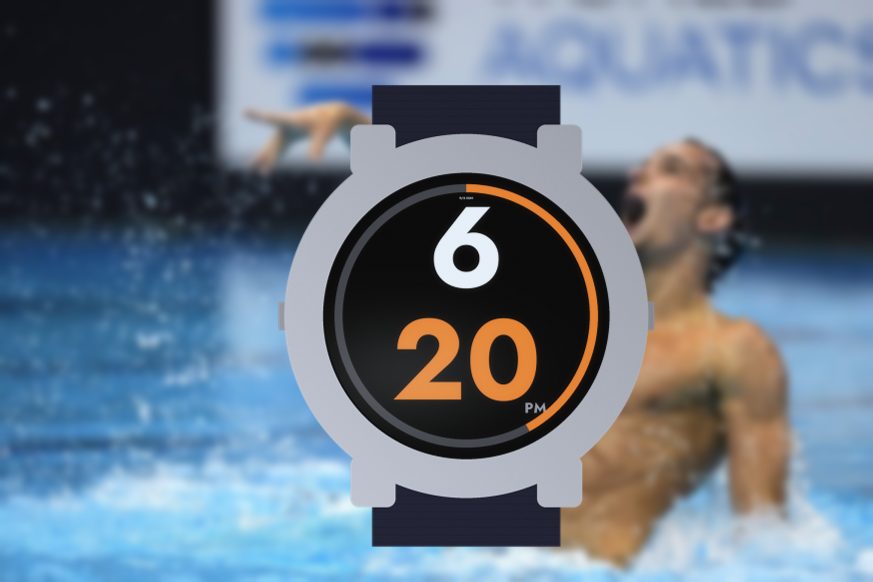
6:20
